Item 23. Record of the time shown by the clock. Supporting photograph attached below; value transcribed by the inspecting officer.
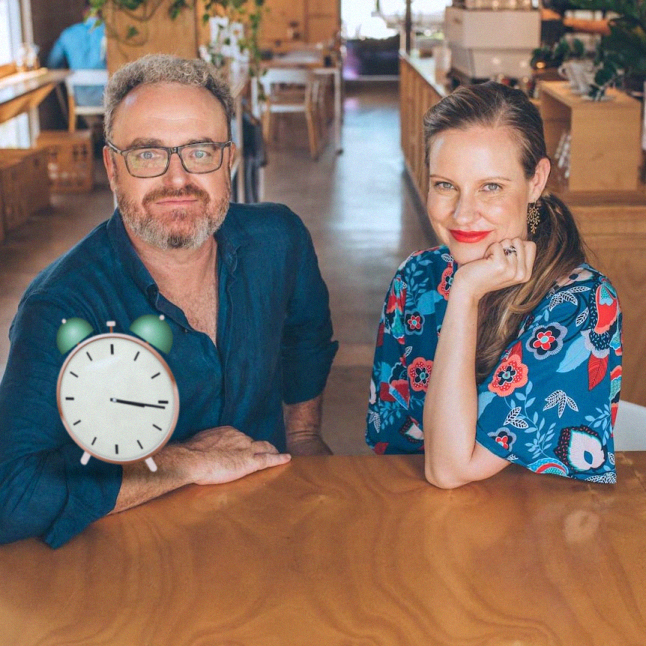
3:16
